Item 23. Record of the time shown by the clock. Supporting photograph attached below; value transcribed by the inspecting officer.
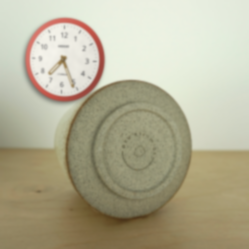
7:26
